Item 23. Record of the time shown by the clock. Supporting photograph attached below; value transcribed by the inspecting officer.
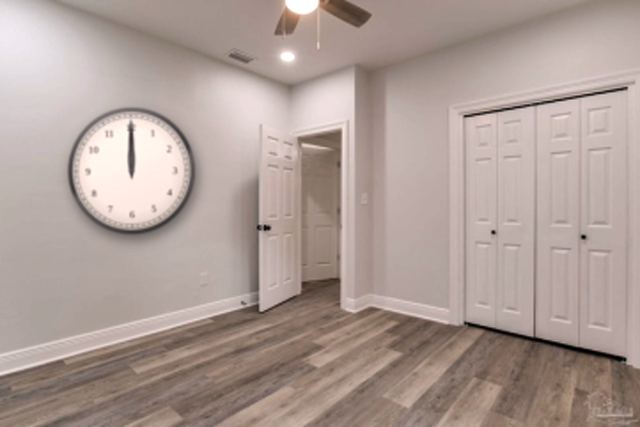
12:00
